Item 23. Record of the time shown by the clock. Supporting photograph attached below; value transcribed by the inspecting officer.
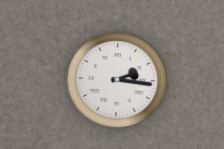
2:16
